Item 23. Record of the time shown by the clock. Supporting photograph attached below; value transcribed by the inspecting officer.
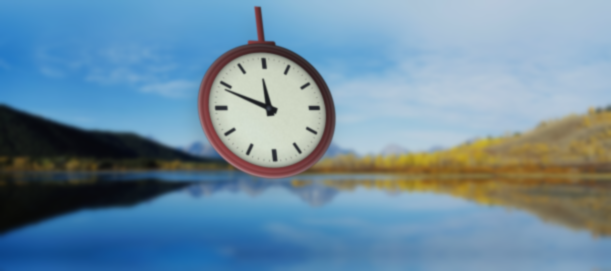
11:49
